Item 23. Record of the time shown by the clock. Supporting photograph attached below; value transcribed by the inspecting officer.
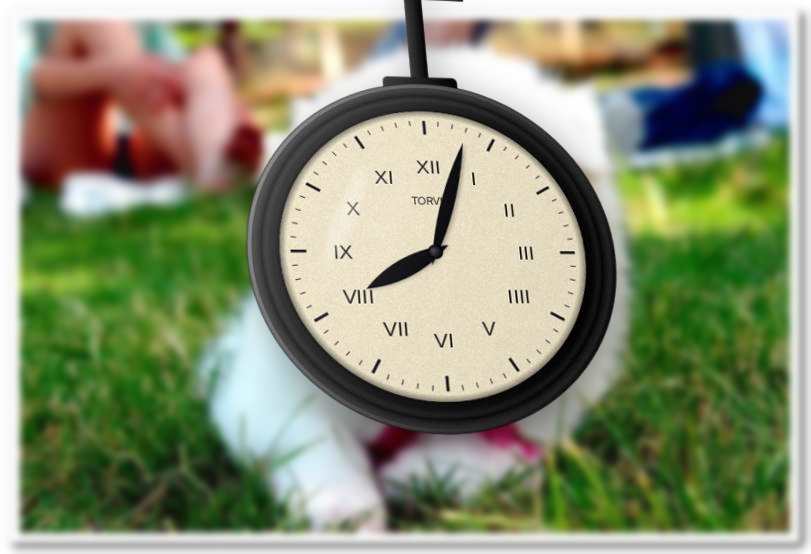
8:03
